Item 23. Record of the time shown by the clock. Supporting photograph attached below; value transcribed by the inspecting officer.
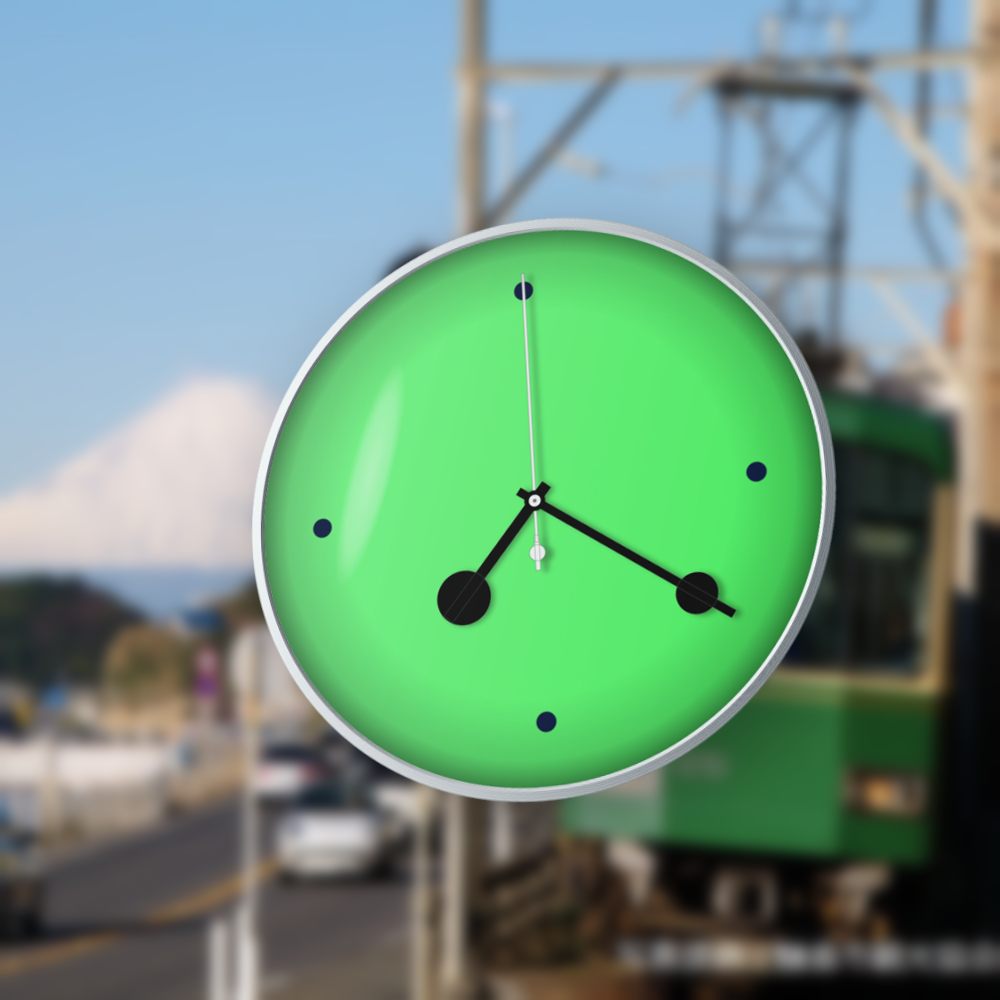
7:21:00
